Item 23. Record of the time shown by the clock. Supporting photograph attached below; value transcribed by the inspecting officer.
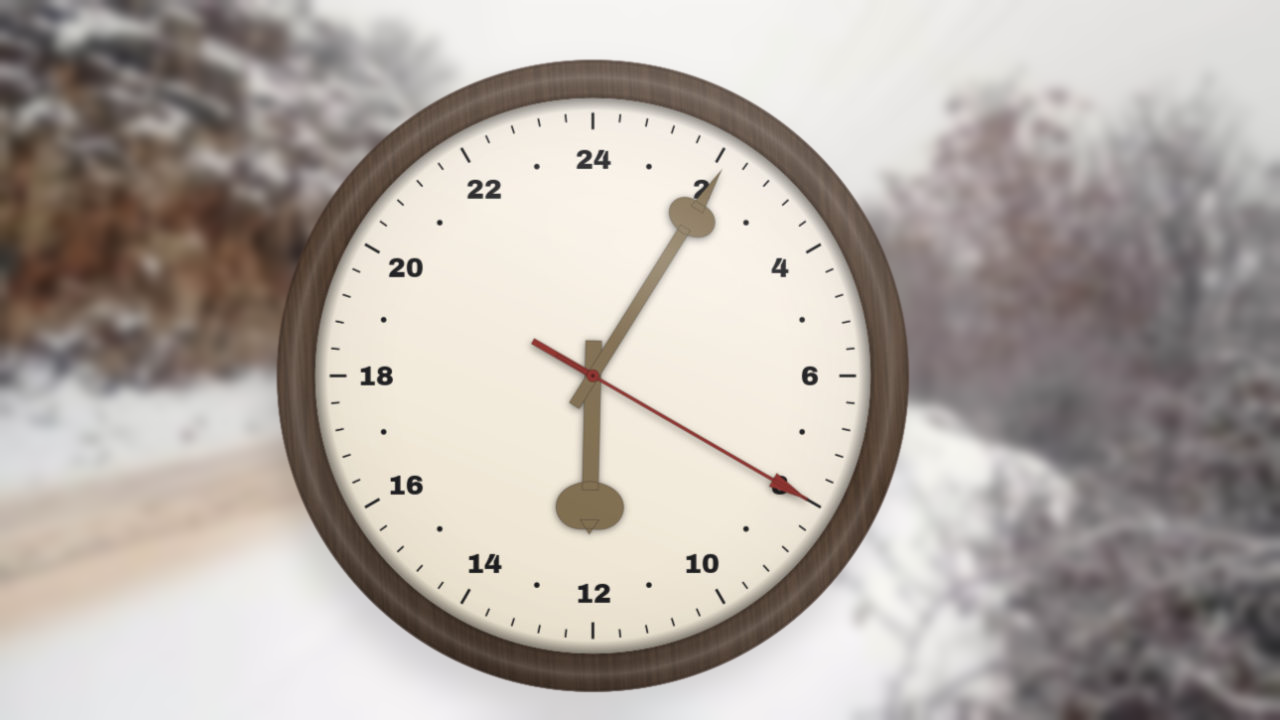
12:05:20
